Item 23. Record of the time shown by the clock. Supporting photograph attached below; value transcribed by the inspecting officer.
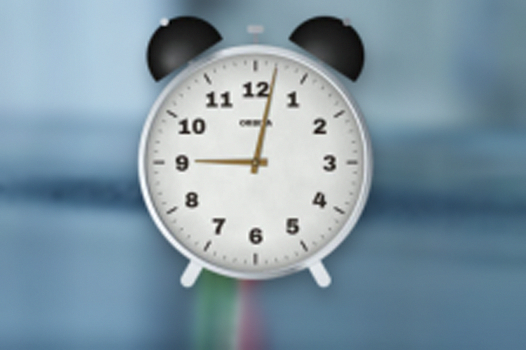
9:02
